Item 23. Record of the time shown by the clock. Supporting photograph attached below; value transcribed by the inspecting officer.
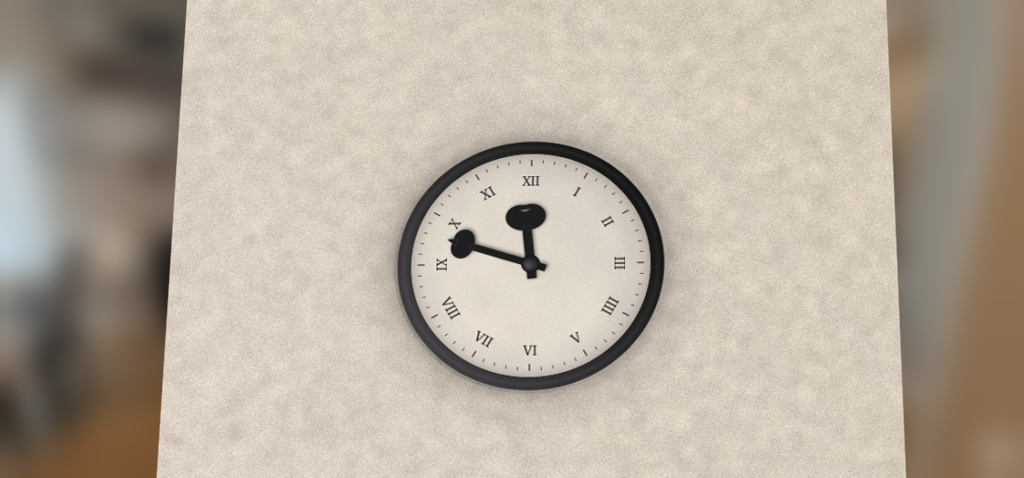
11:48
